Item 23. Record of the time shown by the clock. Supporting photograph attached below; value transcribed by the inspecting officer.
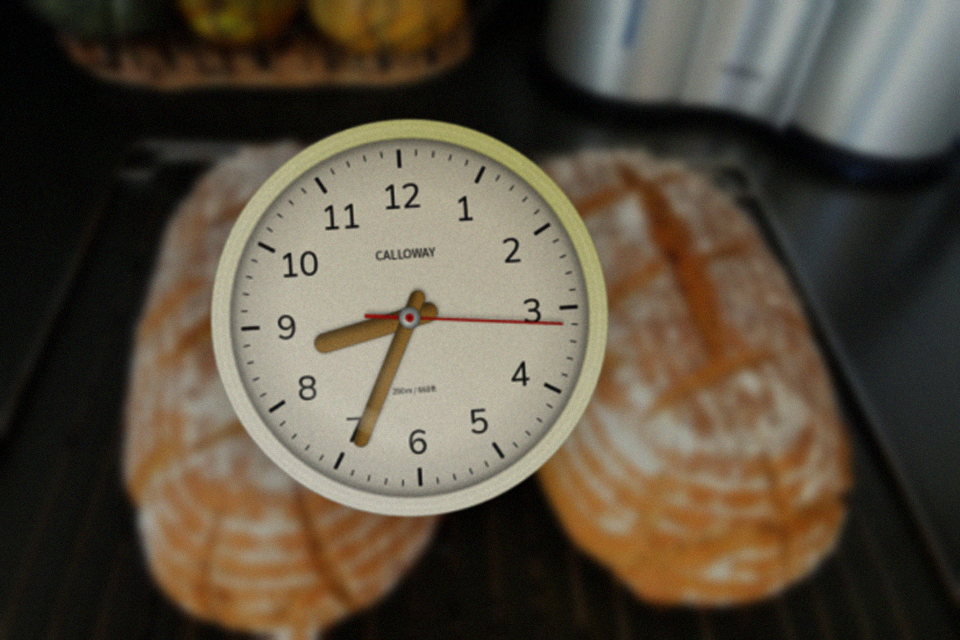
8:34:16
